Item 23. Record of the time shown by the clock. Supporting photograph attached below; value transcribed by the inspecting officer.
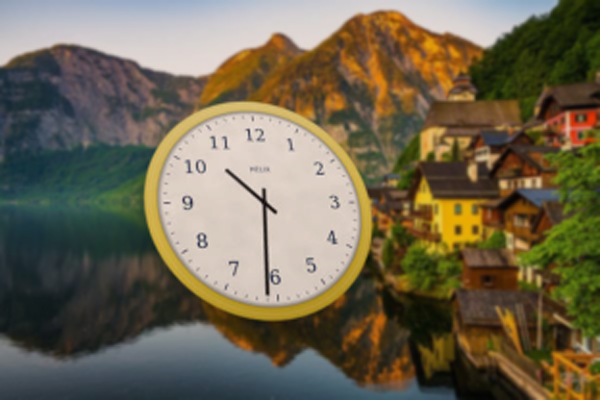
10:31
